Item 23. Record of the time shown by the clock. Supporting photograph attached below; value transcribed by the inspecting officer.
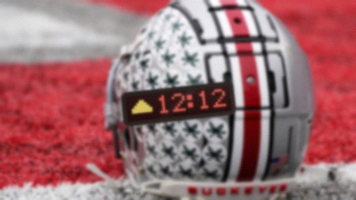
12:12
